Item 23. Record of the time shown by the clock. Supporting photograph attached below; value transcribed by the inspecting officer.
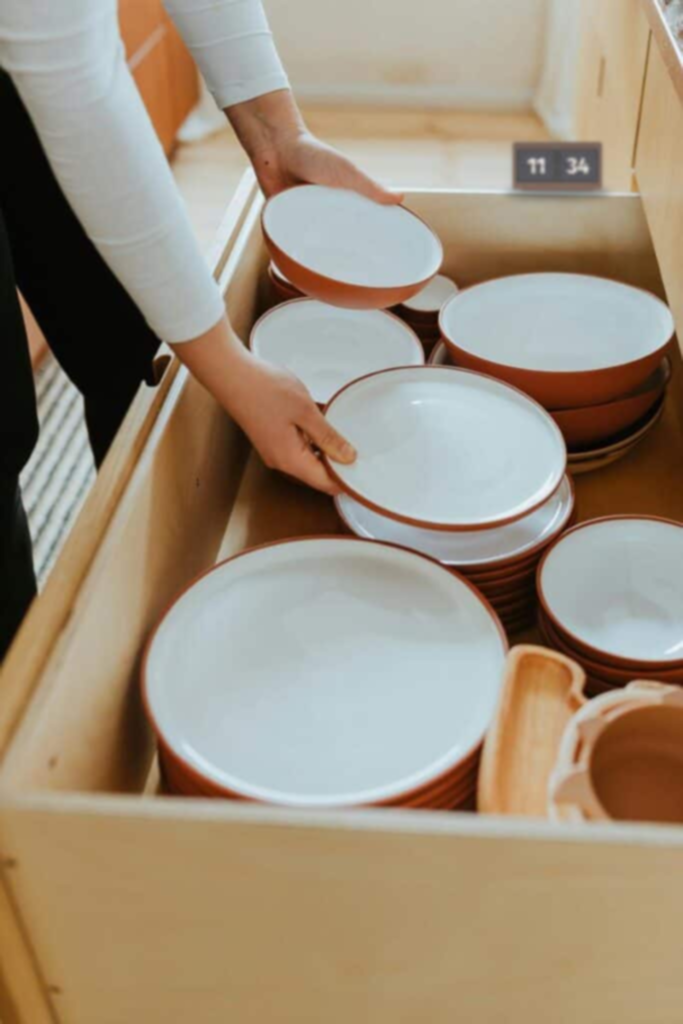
11:34
